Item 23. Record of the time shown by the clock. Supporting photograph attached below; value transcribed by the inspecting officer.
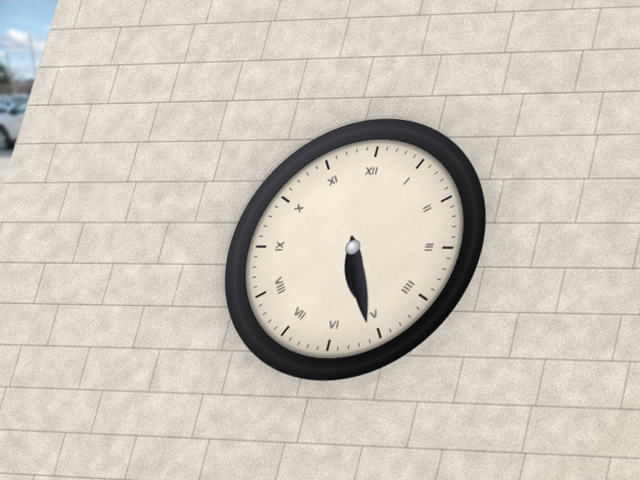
5:26
